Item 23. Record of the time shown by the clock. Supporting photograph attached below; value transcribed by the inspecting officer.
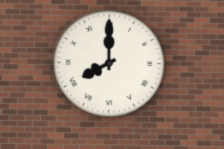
8:00
